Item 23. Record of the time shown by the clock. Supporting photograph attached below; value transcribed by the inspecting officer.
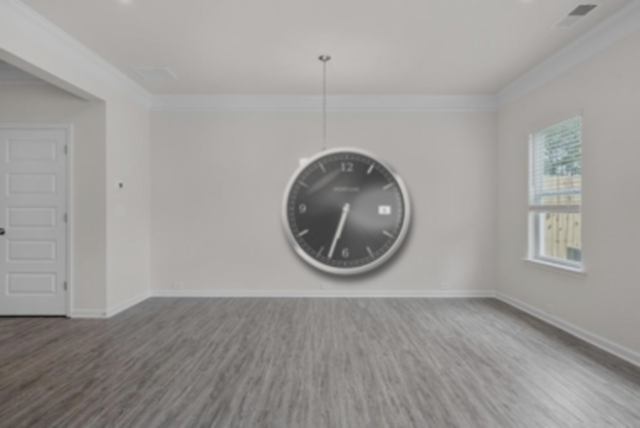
6:33
